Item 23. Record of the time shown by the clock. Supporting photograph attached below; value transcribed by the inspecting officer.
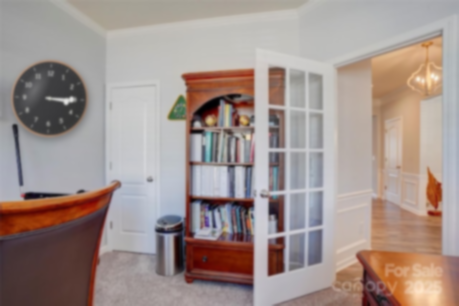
3:15
